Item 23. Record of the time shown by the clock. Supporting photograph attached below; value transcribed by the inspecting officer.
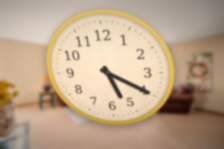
5:20
